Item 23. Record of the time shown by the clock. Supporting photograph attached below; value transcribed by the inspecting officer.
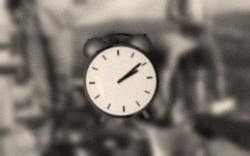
2:09
